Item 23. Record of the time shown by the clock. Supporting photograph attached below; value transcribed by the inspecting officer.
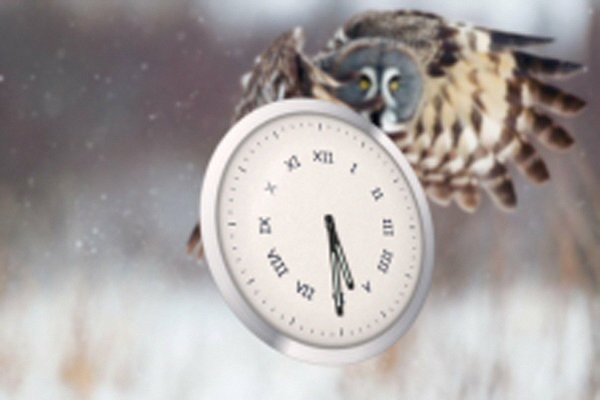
5:30
